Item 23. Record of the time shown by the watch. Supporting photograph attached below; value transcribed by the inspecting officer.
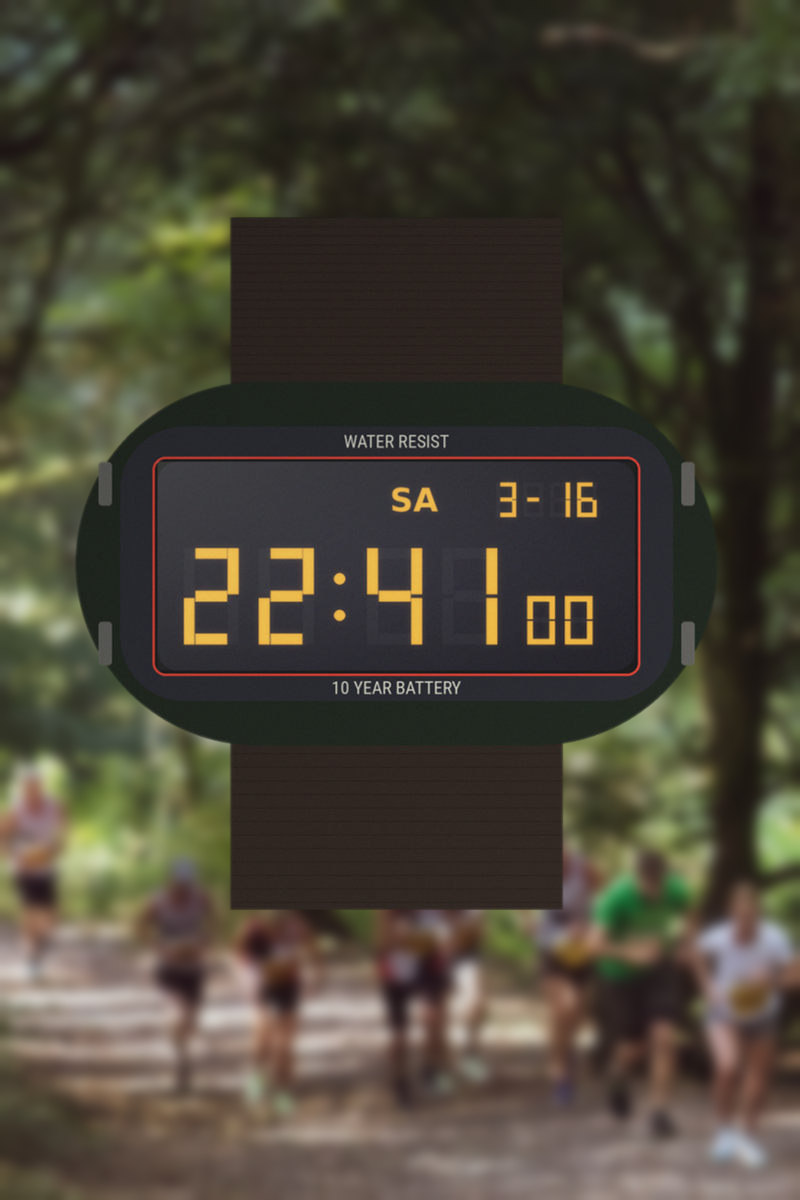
22:41:00
